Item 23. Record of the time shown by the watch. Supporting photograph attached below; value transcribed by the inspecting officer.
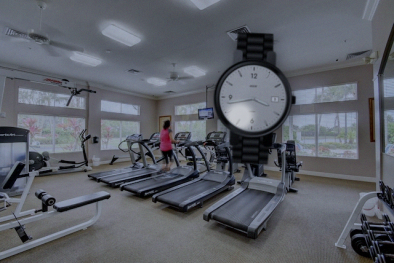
3:43
